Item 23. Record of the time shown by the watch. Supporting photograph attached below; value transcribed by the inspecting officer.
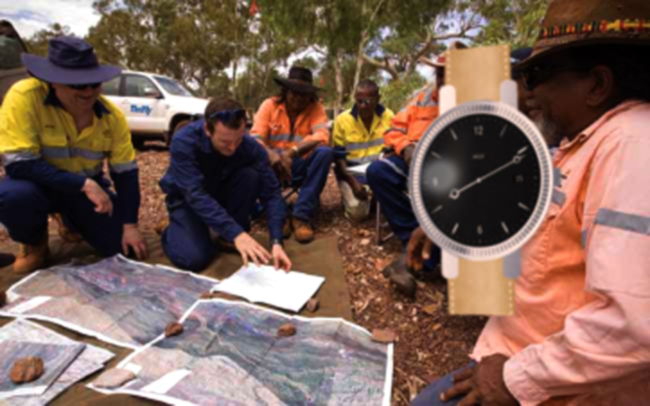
8:11
